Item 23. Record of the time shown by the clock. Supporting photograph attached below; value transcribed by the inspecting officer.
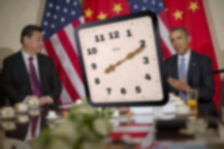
8:11
